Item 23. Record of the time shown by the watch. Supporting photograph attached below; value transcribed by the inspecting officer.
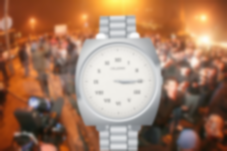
3:15
